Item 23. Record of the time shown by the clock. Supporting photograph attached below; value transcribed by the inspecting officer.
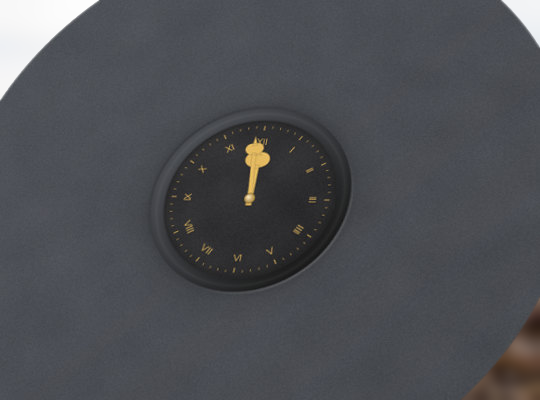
11:59
